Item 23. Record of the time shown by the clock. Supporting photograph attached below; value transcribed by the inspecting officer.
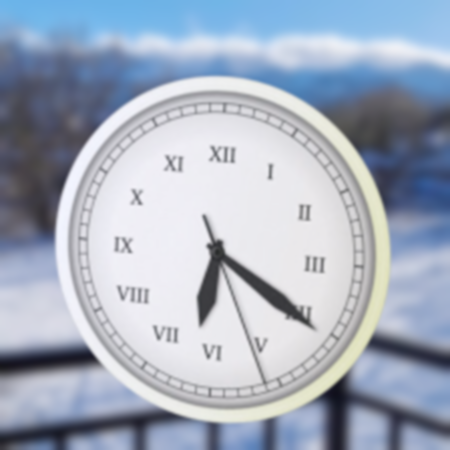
6:20:26
